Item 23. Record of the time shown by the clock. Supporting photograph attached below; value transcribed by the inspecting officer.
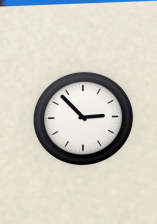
2:53
